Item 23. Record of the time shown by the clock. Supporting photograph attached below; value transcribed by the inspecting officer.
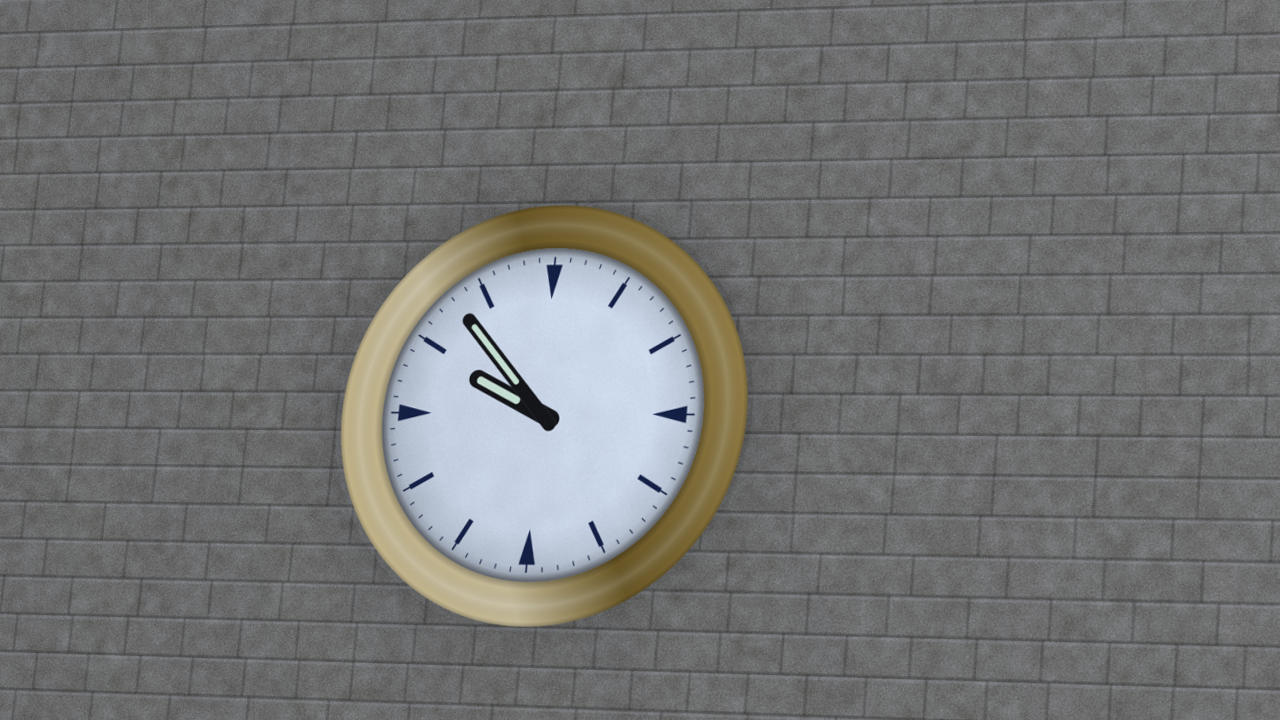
9:53
